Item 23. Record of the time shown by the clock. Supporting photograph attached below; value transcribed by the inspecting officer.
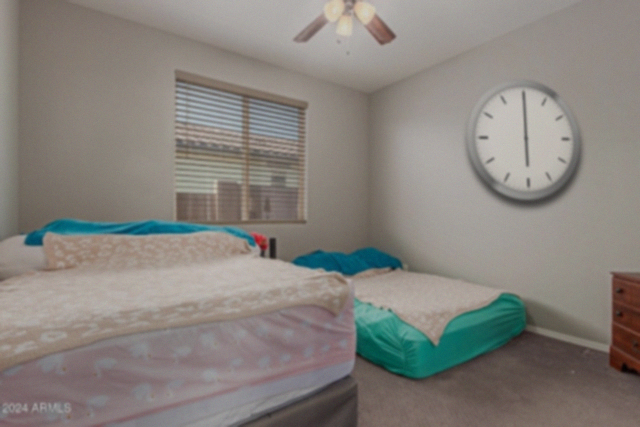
6:00
